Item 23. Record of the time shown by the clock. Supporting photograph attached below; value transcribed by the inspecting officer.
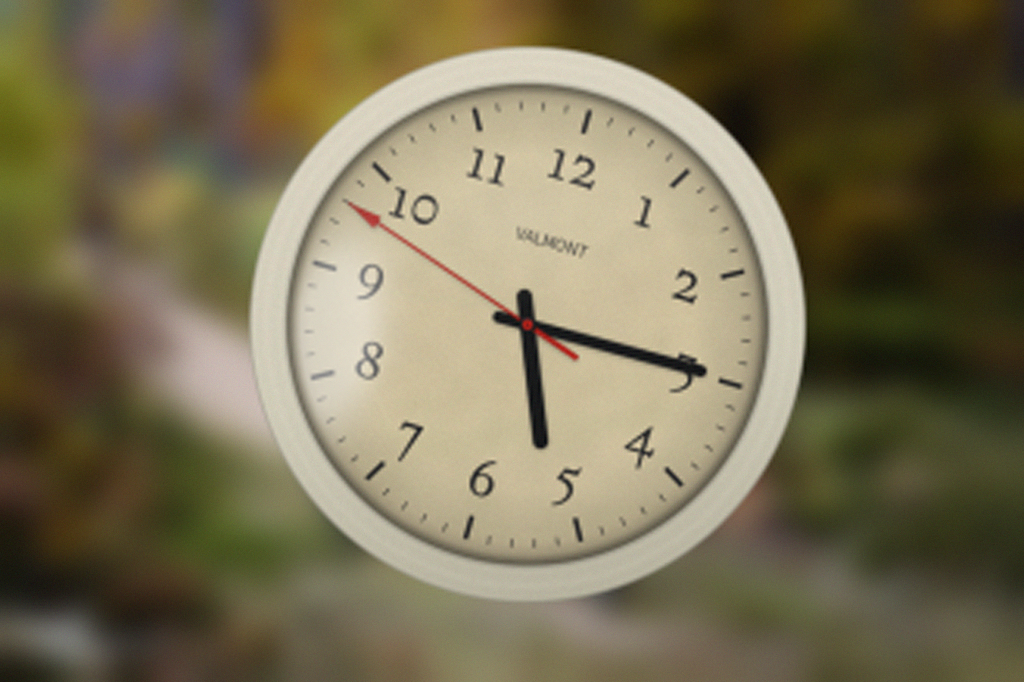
5:14:48
